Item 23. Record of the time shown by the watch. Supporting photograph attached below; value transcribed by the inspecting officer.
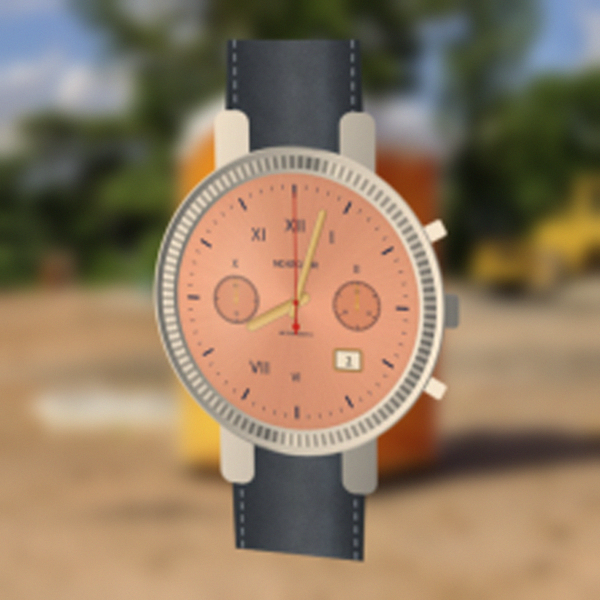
8:03
